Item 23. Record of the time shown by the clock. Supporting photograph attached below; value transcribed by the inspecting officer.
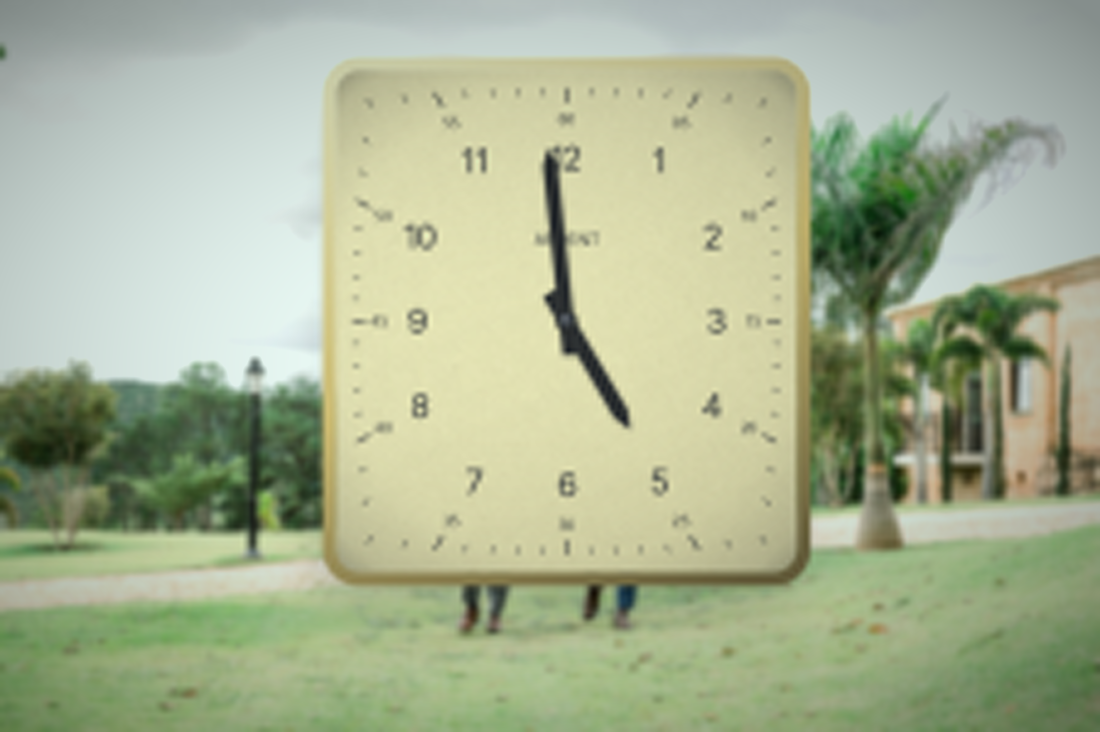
4:59
